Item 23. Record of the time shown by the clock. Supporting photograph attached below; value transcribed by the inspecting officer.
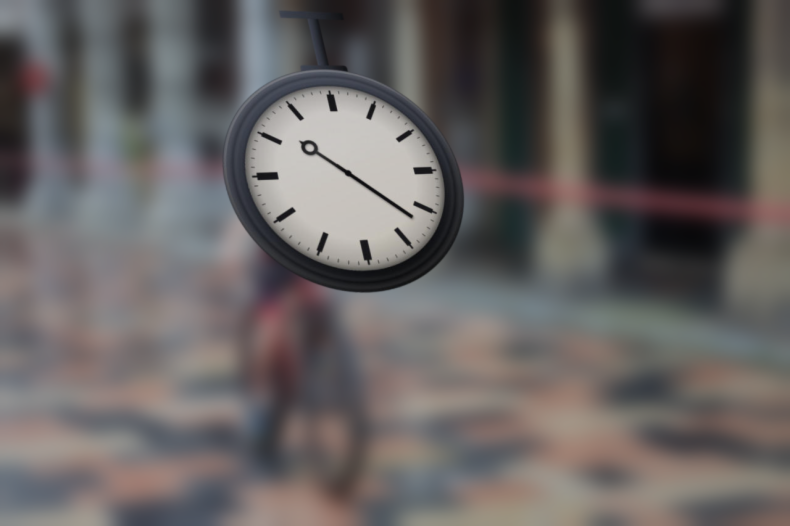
10:22
